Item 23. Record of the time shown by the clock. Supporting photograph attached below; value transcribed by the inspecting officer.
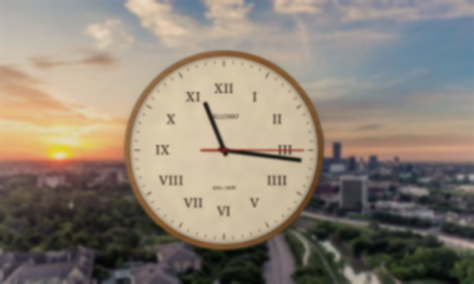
11:16:15
